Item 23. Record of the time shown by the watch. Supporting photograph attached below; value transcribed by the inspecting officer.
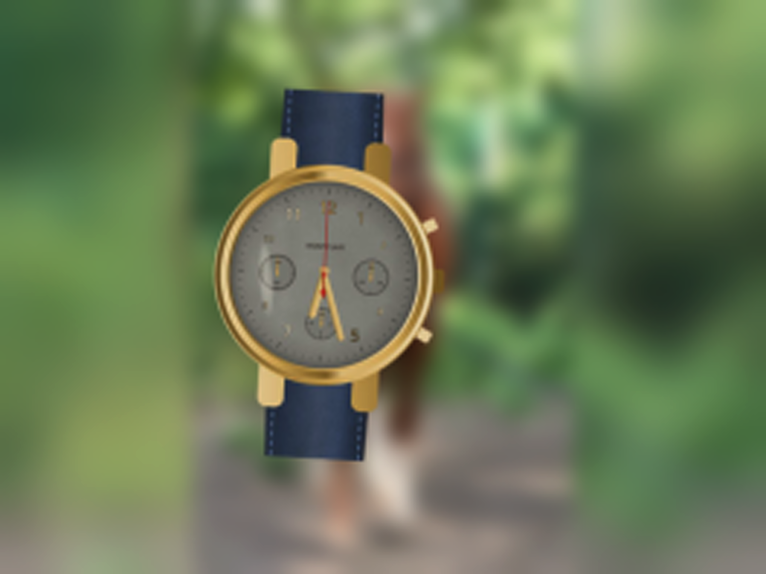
6:27
